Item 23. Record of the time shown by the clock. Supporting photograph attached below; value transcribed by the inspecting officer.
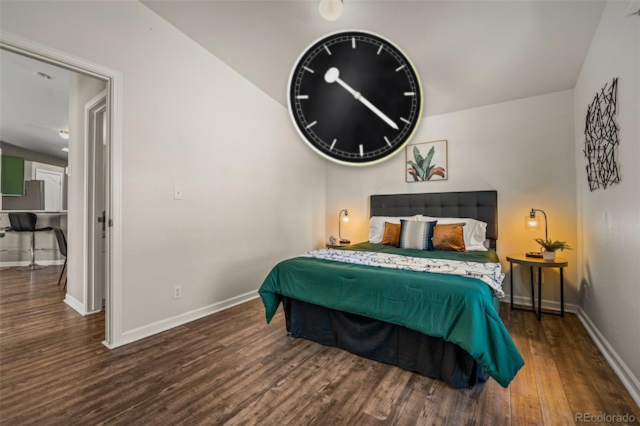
10:22
